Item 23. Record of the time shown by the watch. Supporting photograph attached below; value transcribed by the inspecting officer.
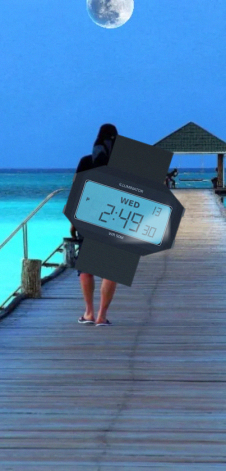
2:49:30
